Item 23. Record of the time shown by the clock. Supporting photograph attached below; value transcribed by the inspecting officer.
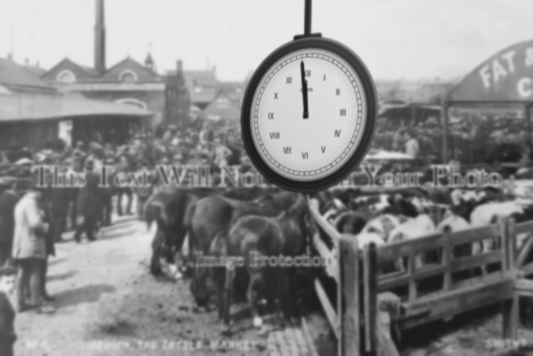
11:59
